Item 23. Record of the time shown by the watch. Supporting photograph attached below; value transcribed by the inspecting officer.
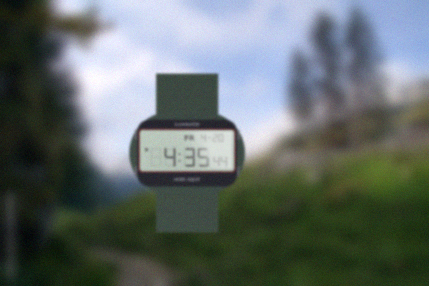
4:35
